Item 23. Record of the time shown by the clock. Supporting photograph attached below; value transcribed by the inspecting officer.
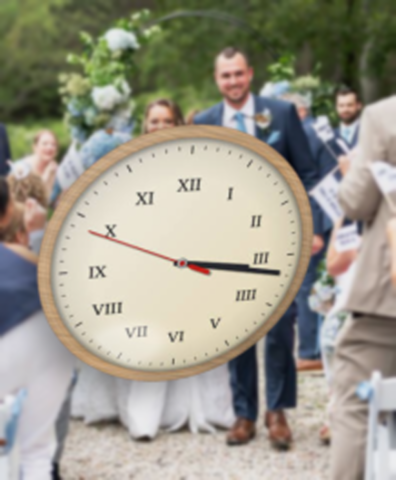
3:16:49
